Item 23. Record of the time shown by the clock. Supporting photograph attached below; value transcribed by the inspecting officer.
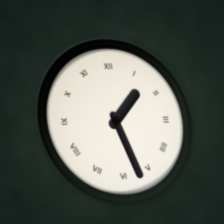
1:27
